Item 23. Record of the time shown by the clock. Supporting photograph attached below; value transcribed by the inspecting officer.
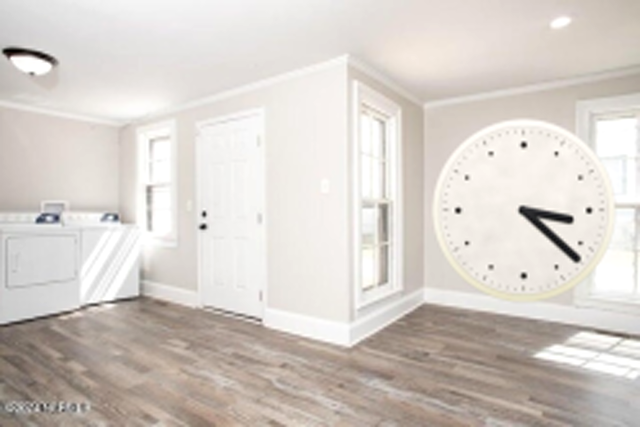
3:22
